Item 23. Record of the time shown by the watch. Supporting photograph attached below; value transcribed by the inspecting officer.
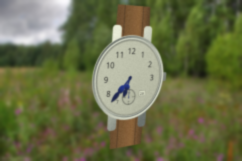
6:37
